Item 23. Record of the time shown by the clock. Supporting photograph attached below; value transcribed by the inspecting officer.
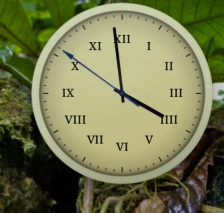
3:58:51
